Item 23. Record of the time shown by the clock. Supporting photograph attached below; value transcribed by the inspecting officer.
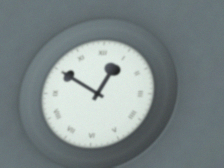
12:50
